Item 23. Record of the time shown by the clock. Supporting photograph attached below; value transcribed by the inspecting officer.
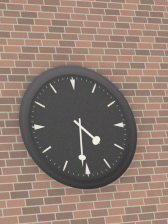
4:31
